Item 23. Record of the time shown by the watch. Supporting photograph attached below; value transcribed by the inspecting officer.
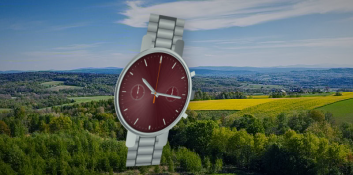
10:16
